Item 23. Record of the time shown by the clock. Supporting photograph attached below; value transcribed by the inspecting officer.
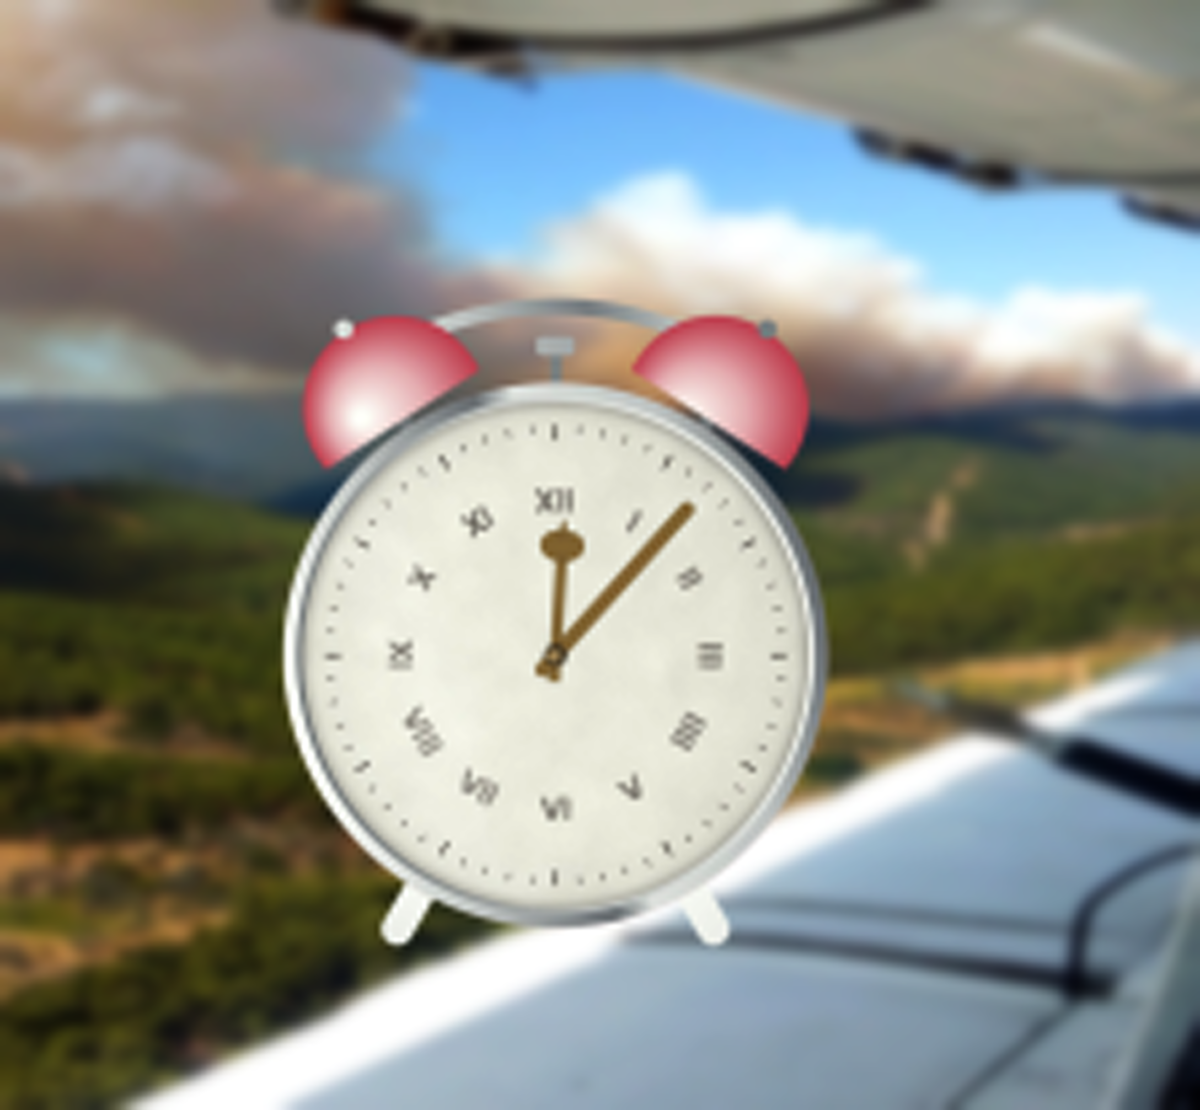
12:07
